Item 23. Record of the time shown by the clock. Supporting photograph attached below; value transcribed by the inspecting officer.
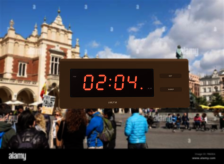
2:04
